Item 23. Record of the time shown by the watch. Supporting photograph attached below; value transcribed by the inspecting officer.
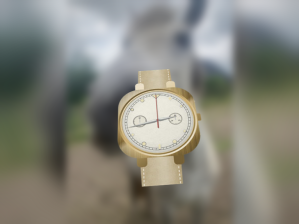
2:43
